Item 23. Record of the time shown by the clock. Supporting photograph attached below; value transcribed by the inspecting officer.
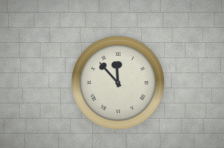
11:53
